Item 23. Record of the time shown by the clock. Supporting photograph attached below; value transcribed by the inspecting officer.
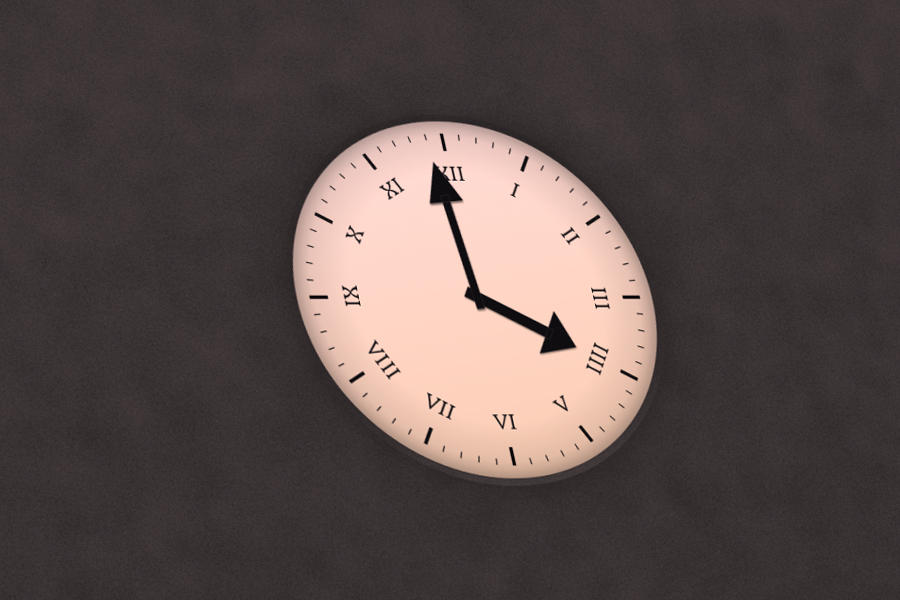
3:59
